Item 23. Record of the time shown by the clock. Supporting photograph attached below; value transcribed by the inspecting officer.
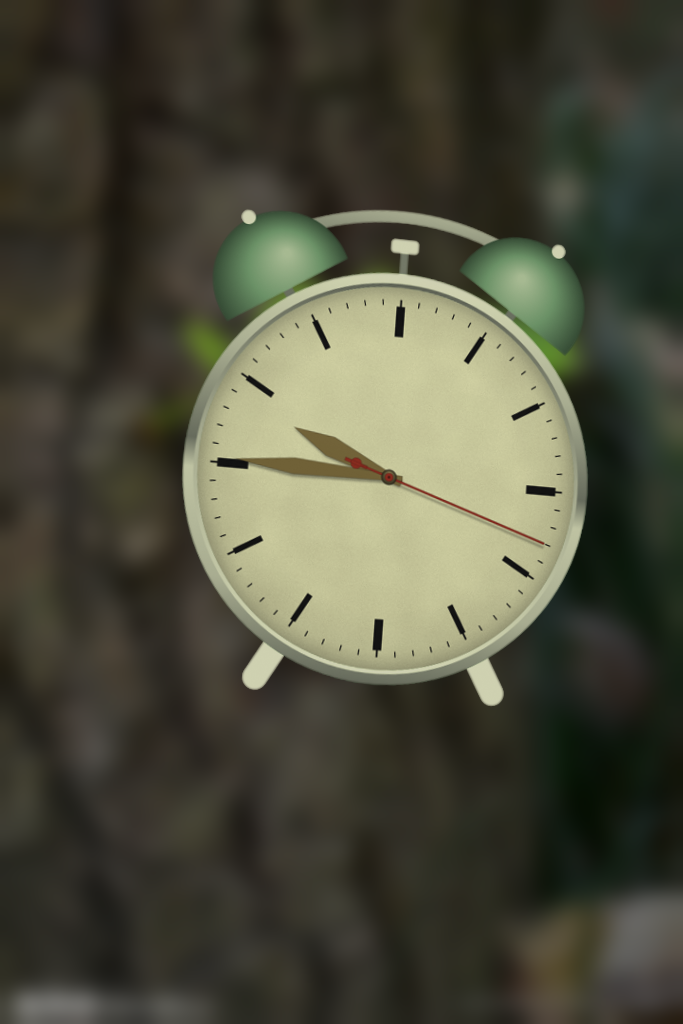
9:45:18
